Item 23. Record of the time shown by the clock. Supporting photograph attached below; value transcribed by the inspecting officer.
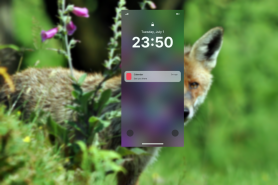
23:50
